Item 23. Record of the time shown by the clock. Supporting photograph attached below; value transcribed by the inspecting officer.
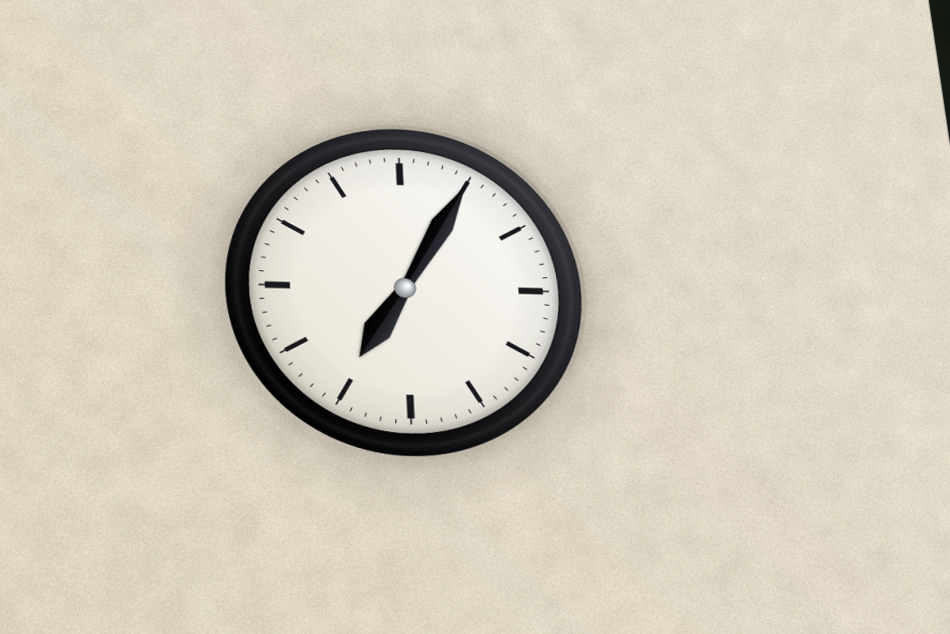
7:05
